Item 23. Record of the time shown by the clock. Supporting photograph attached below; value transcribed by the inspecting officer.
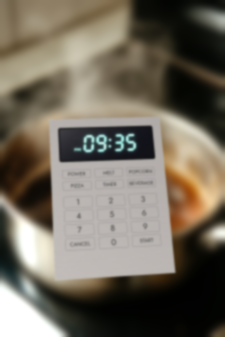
9:35
